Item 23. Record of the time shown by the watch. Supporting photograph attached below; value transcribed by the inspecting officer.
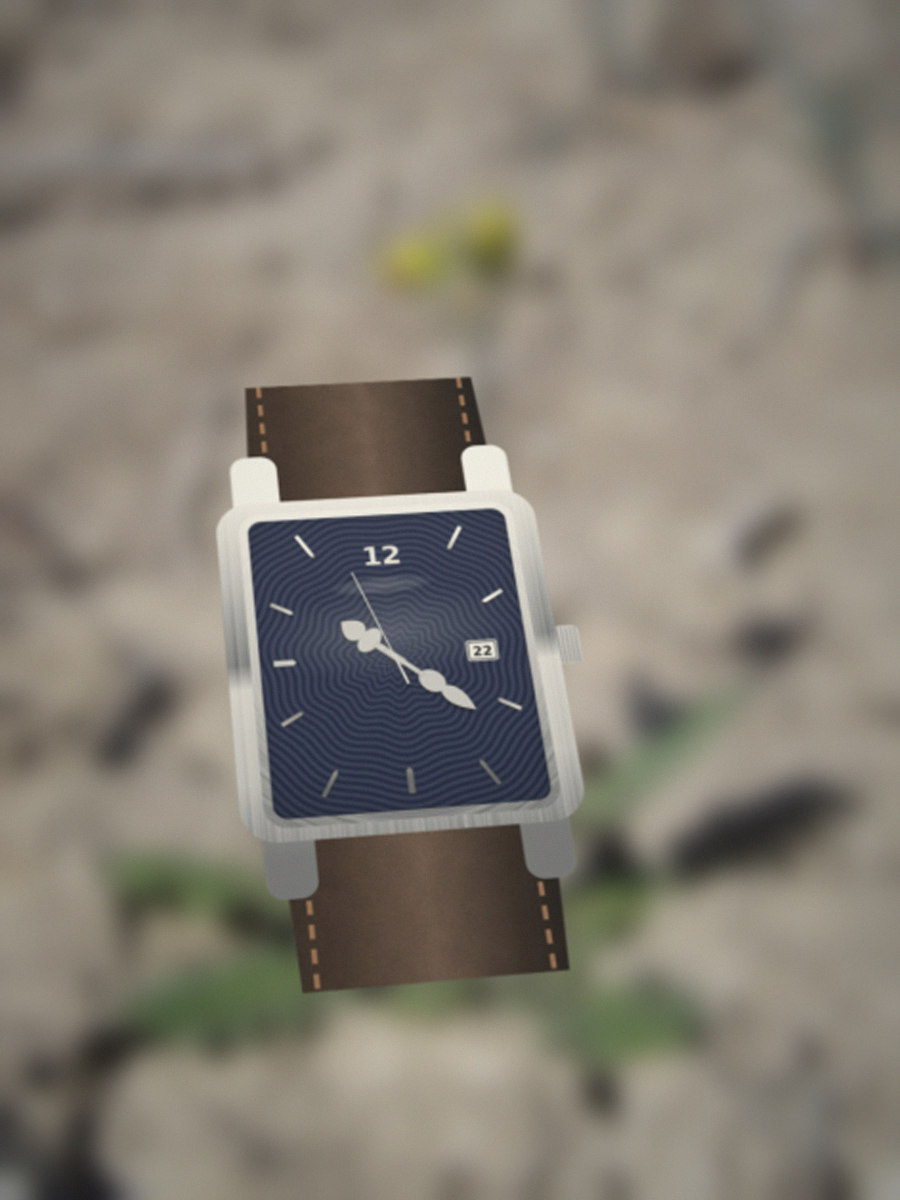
10:21:57
